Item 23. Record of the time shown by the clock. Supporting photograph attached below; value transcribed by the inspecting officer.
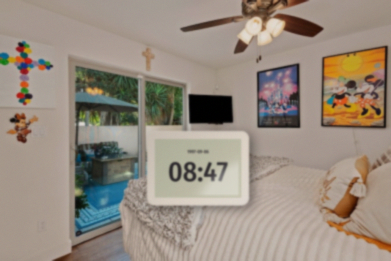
8:47
